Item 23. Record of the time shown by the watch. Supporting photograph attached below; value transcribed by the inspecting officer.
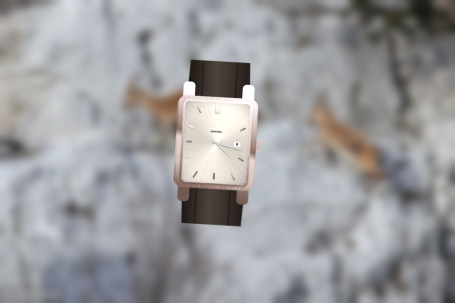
4:17
